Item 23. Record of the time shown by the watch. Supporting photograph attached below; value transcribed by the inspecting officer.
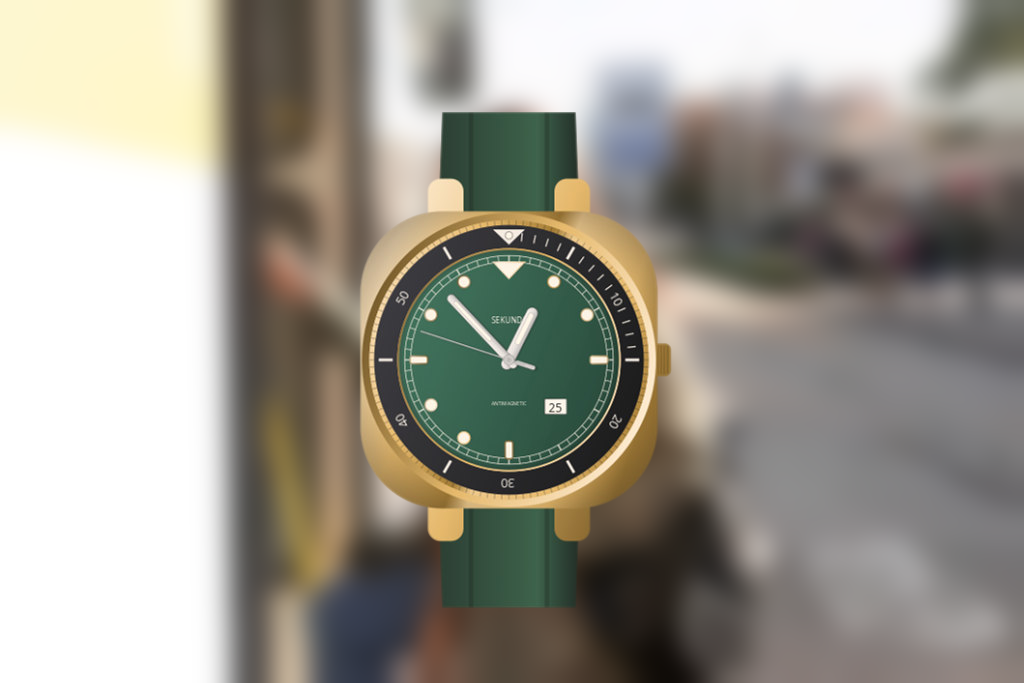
12:52:48
